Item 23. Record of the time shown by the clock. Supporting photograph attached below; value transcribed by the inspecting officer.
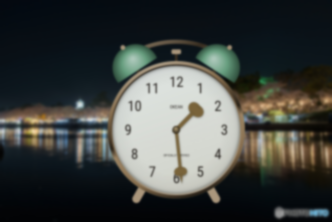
1:29
